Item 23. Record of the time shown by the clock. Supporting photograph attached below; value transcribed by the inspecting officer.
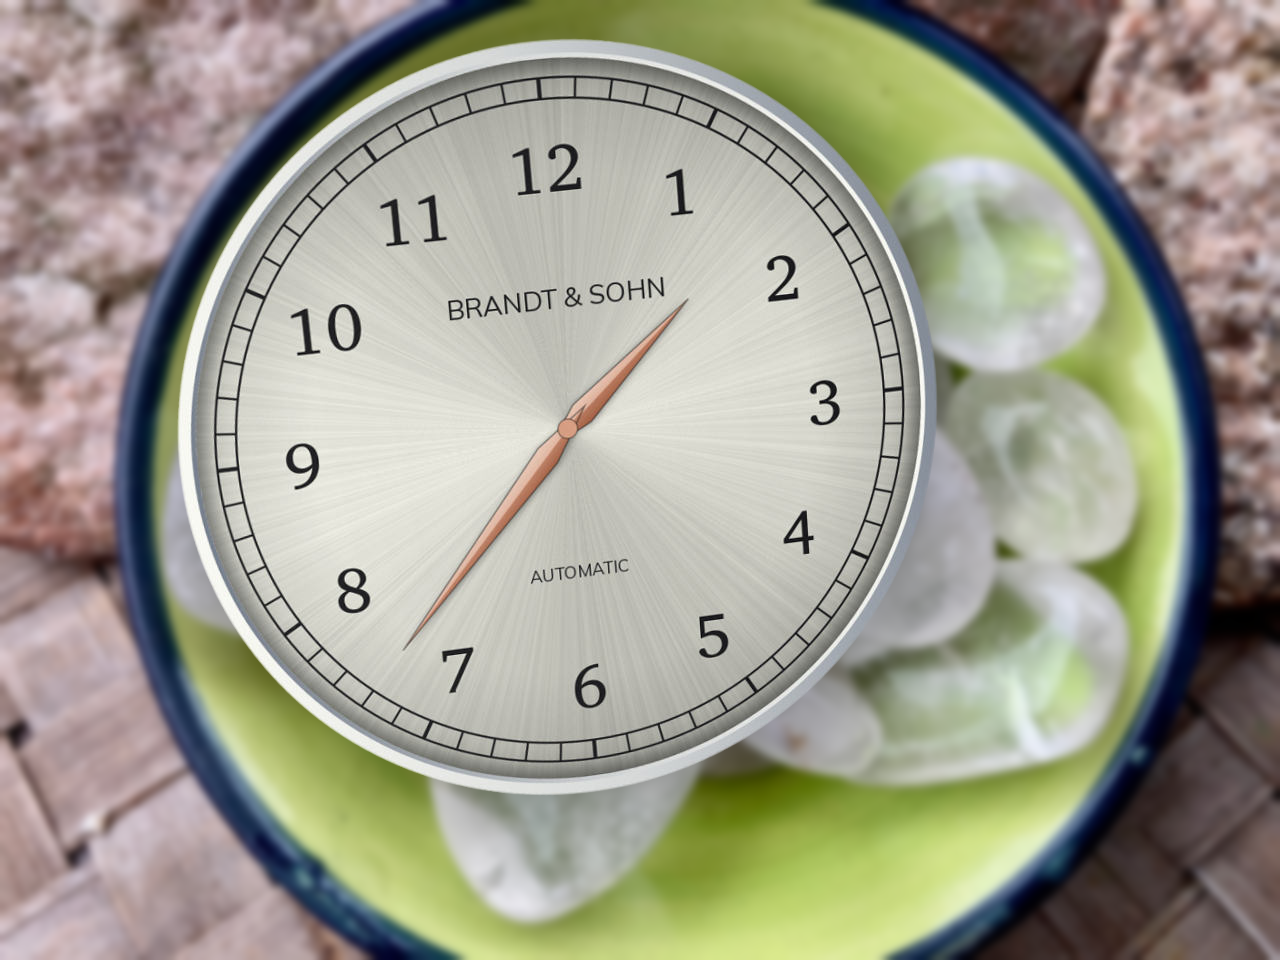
1:37
